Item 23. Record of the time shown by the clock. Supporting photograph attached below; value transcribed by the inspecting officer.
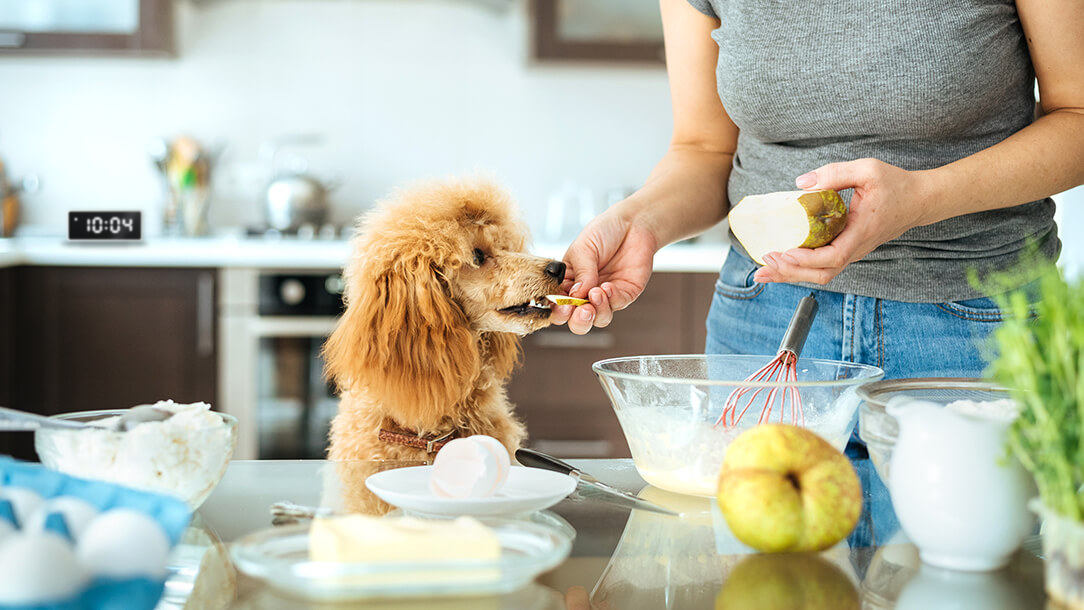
10:04
